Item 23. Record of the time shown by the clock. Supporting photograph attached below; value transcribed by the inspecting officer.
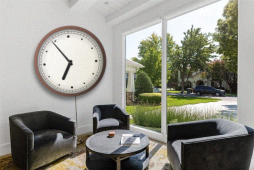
6:54
